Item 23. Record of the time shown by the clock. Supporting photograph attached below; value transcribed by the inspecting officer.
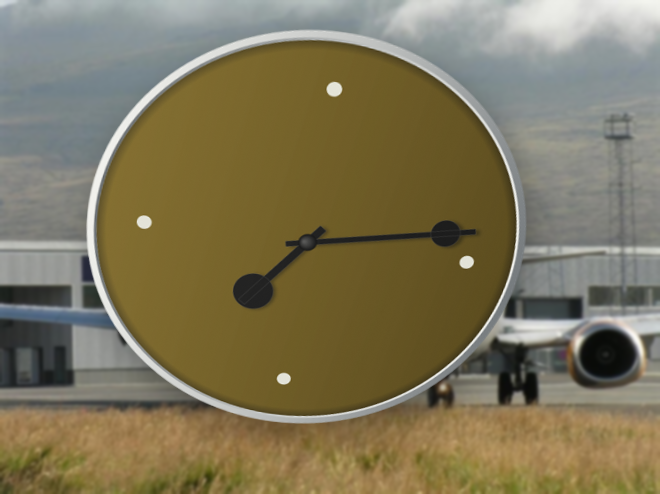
7:13
